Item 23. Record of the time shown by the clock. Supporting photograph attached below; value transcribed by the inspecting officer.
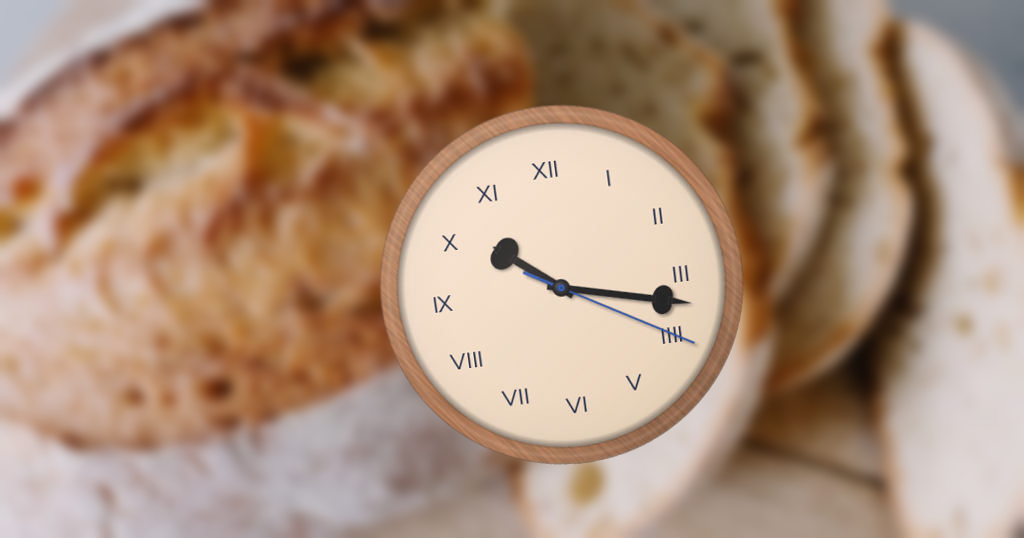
10:17:20
